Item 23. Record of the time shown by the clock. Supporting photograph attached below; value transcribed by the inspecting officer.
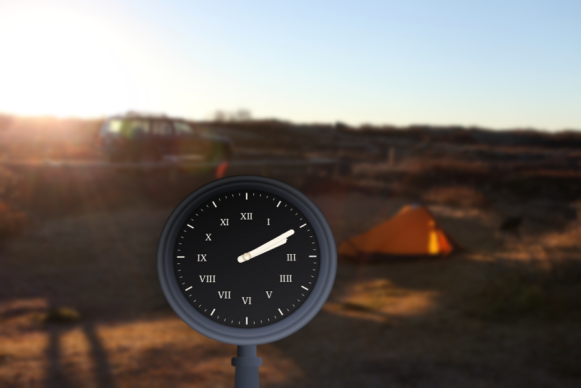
2:10
